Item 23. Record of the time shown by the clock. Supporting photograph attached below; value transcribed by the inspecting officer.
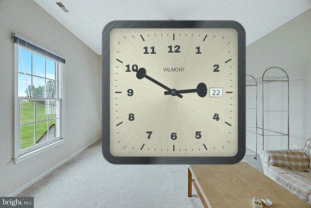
2:50
